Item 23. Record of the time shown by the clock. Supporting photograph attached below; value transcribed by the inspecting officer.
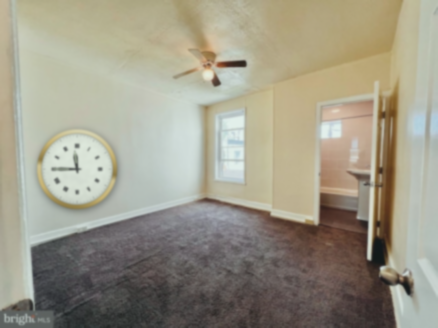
11:45
